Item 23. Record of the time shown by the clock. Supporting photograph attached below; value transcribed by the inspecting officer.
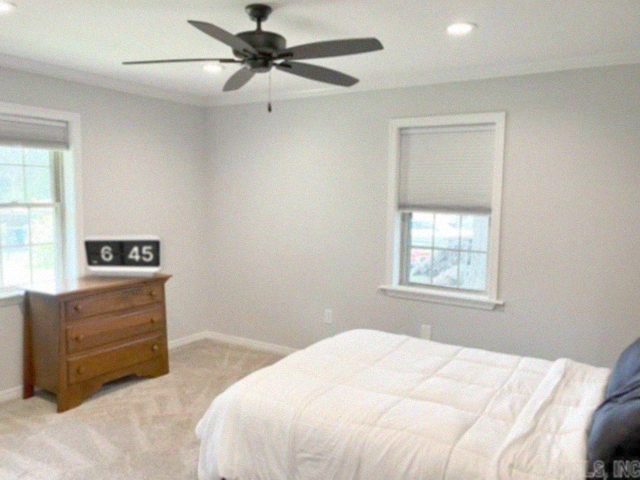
6:45
